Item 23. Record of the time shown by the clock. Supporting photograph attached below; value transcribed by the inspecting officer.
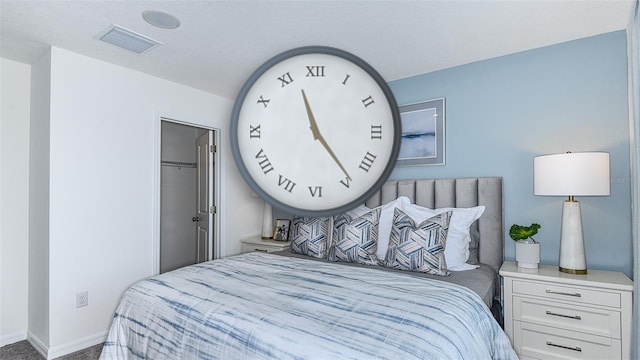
11:24
